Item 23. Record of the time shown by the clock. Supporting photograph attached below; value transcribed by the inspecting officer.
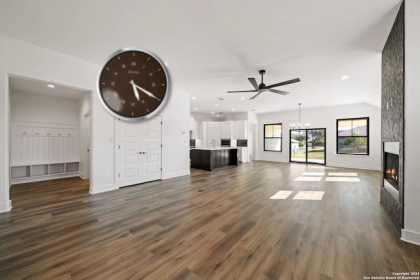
5:20
